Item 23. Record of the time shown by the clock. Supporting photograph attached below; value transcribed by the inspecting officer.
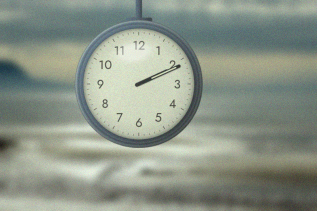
2:11
